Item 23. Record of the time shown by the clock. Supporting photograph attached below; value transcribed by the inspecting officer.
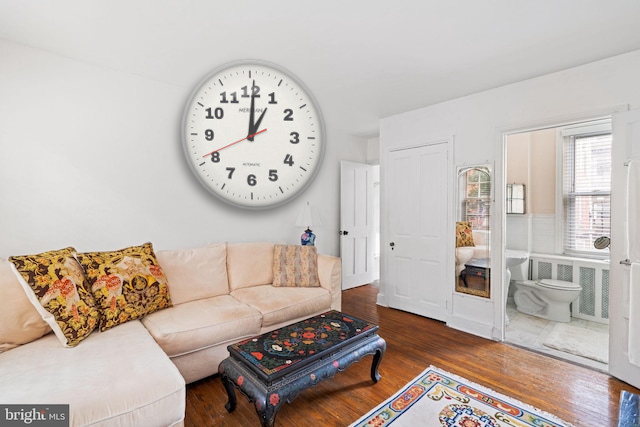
1:00:41
